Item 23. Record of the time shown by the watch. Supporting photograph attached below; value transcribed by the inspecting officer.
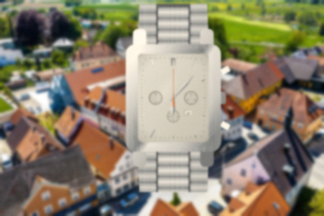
6:07
